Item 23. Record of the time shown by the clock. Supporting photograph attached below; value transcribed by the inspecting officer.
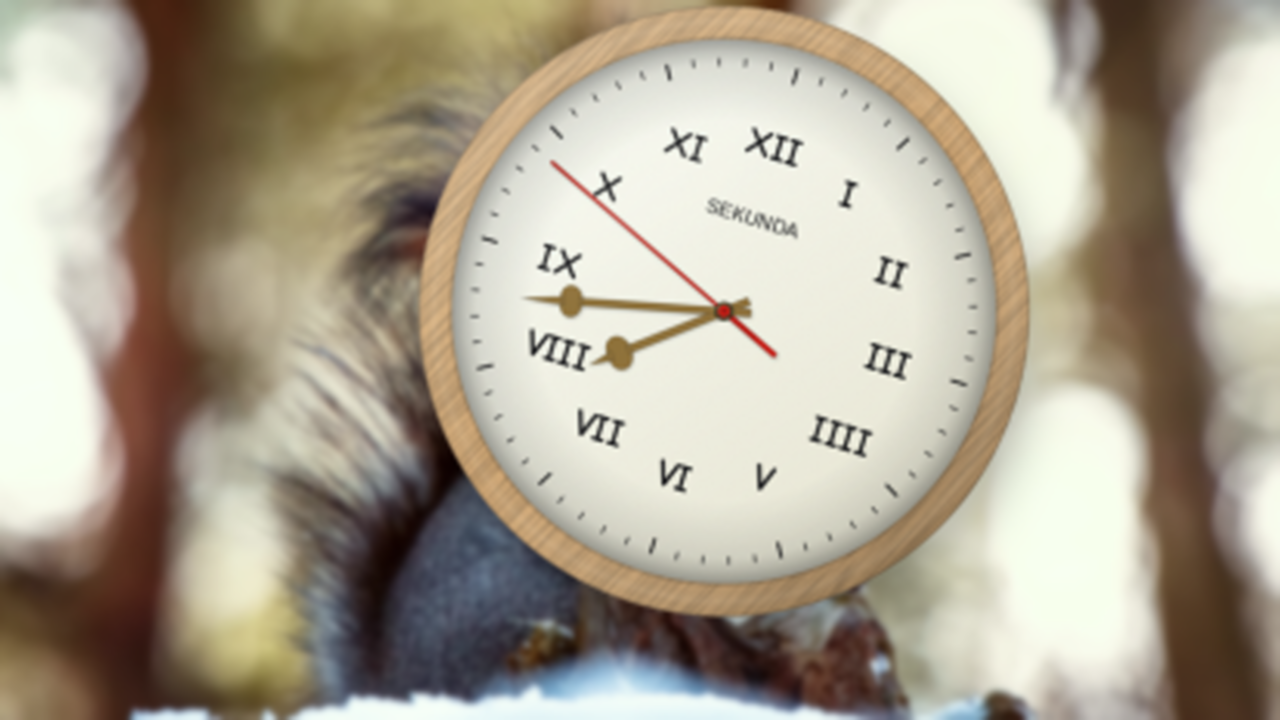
7:42:49
